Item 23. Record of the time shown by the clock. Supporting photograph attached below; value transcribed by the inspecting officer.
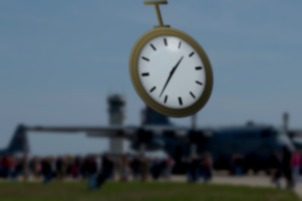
1:37
